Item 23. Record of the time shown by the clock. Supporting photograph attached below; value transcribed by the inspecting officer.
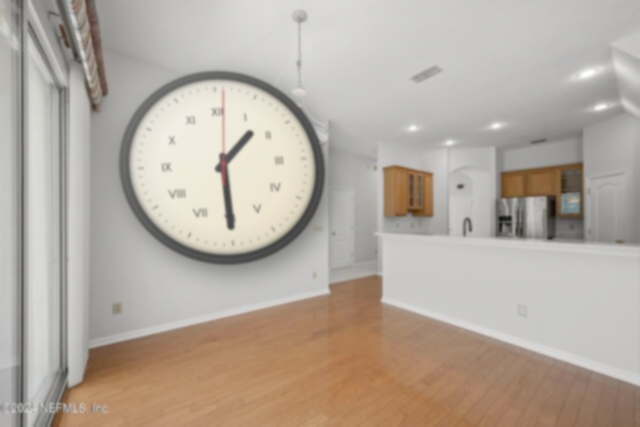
1:30:01
